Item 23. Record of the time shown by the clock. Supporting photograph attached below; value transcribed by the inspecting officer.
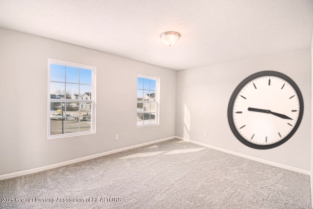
9:18
